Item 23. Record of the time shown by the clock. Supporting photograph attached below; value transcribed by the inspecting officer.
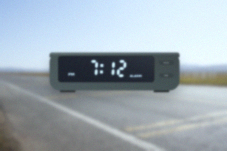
7:12
